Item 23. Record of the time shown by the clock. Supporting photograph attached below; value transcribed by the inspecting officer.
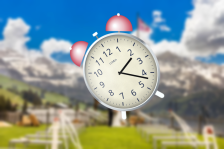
2:22
